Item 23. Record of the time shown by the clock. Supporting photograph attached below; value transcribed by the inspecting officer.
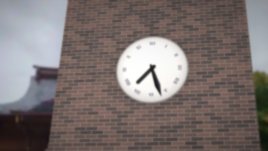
7:27
